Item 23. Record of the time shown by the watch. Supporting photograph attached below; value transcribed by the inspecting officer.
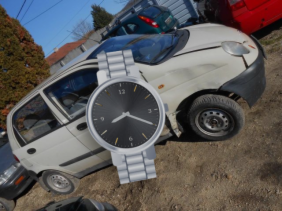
8:20
